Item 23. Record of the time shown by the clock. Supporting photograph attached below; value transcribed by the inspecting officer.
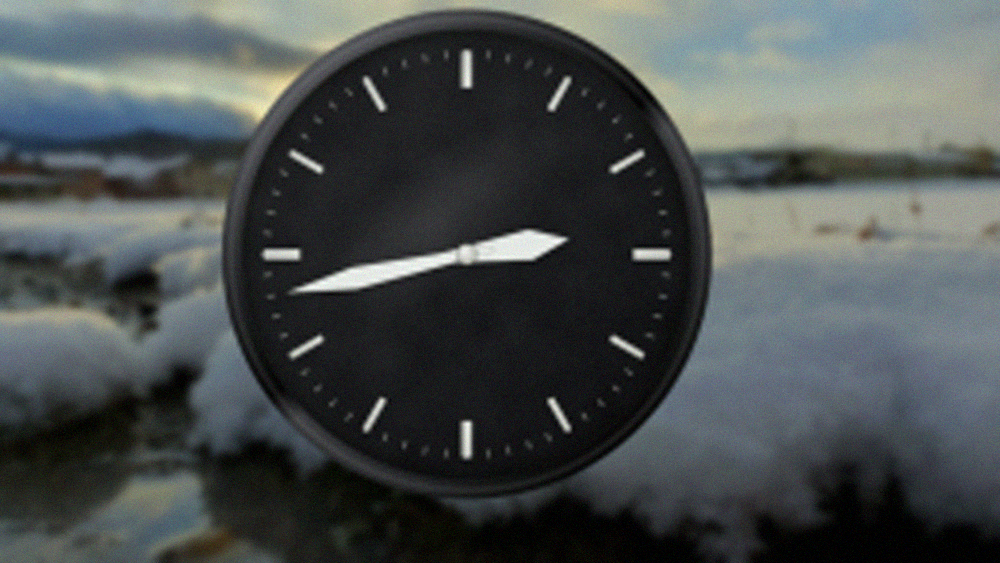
2:43
